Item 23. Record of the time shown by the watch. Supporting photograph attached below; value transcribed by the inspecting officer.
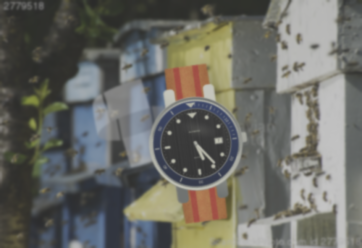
5:24
